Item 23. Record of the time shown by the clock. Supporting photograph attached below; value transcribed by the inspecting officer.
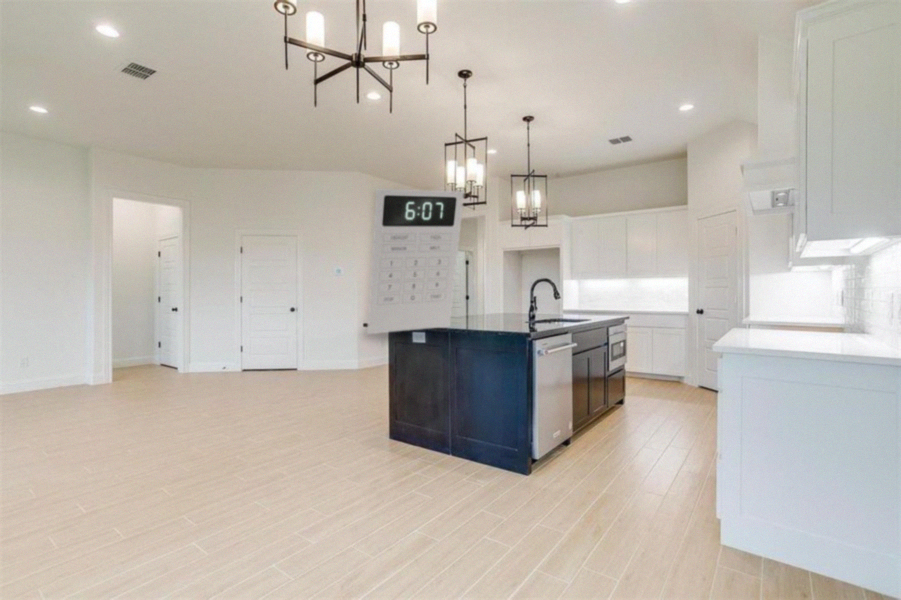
6:07
